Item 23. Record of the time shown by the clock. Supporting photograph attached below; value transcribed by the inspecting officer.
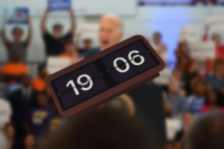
19:06
